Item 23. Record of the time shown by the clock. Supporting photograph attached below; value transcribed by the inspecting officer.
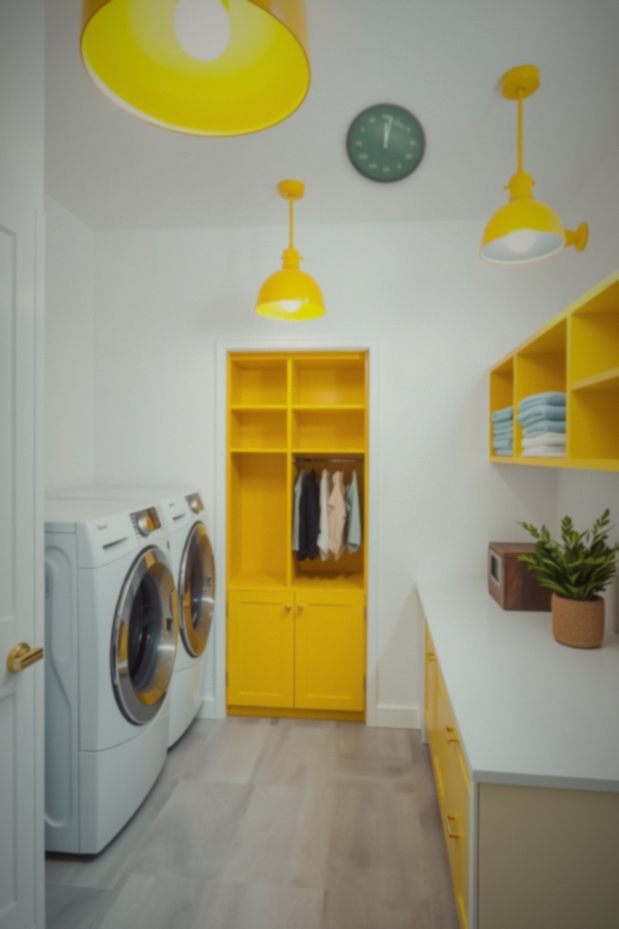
12:02
